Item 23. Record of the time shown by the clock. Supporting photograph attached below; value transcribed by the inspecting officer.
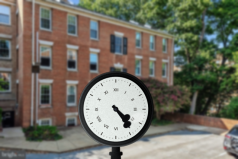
4:24
